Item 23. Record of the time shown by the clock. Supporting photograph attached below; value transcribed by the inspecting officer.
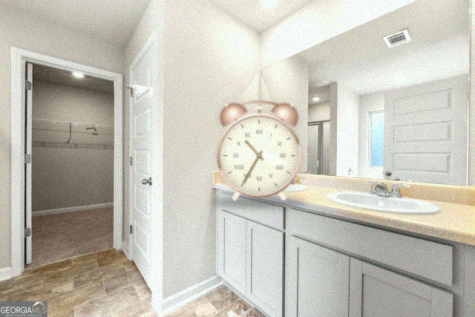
10:35
